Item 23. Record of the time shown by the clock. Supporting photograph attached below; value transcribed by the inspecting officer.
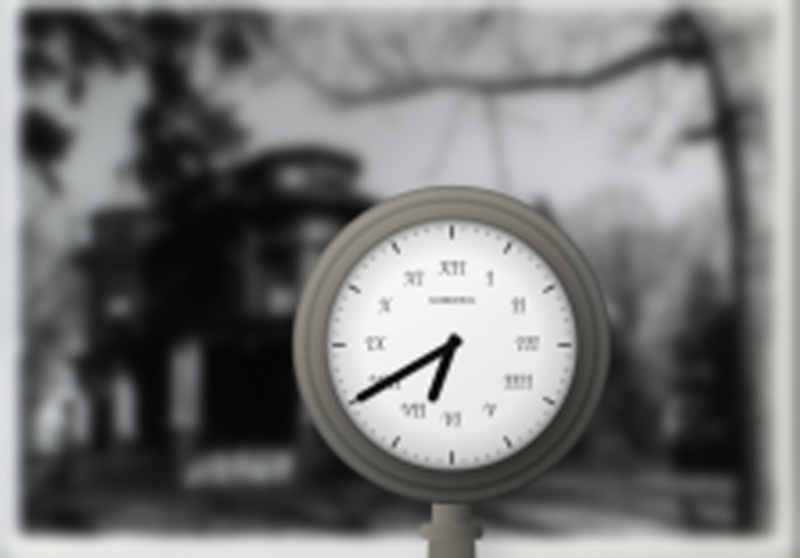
6:40
